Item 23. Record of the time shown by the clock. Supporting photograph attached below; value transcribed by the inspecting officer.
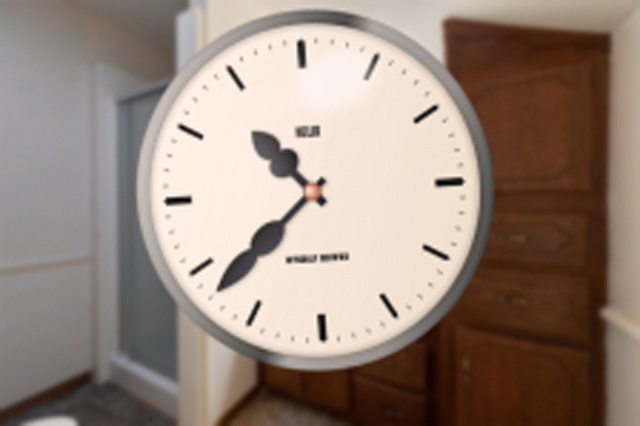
10:38
